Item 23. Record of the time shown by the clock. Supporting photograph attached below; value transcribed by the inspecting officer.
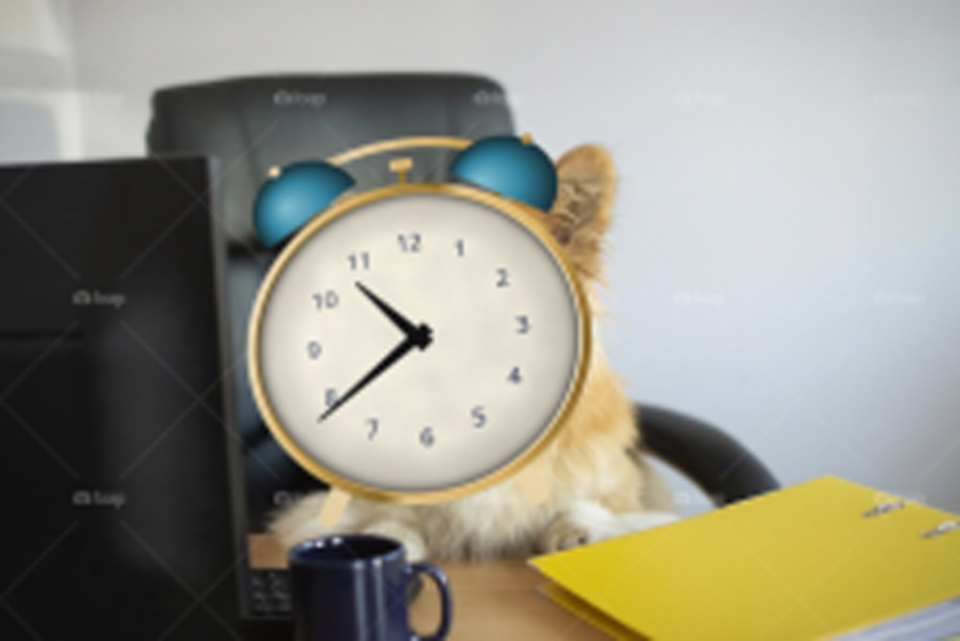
10:39
